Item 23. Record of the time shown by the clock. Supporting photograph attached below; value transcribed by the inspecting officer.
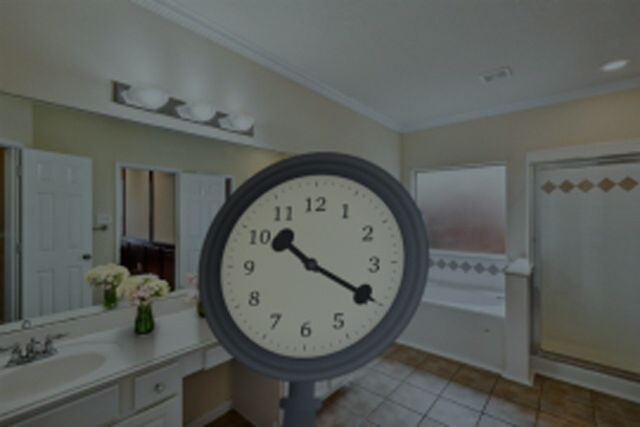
10:20
